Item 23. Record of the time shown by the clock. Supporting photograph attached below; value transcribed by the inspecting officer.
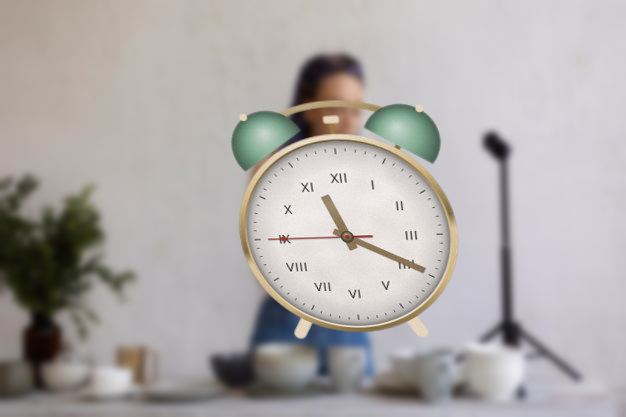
11:19:45
